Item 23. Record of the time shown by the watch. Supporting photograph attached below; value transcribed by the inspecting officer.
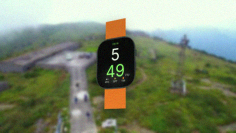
5:49
